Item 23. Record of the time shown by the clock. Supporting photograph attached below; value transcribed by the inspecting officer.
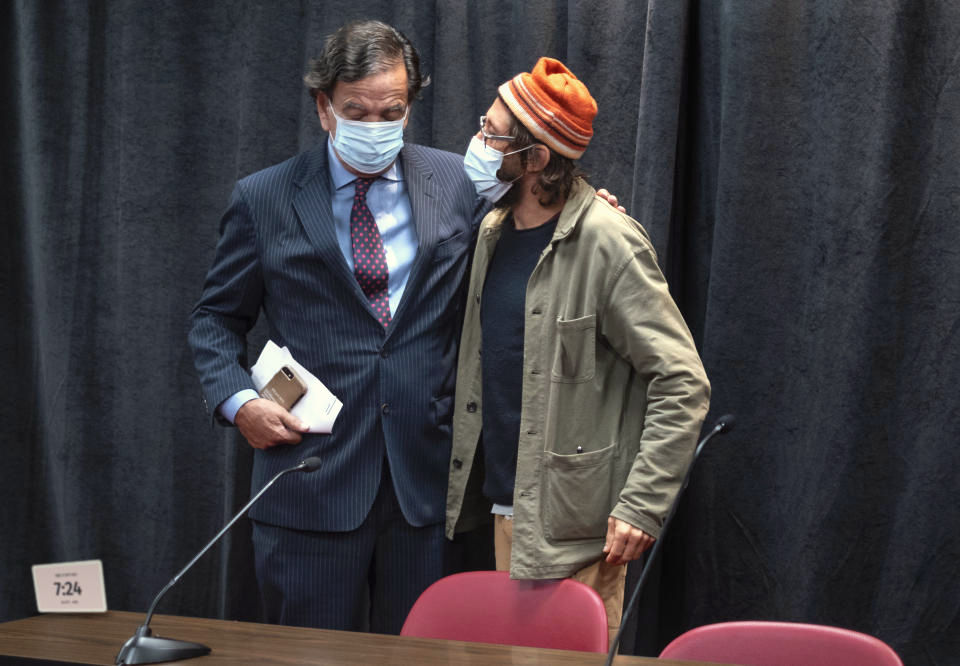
7:24
